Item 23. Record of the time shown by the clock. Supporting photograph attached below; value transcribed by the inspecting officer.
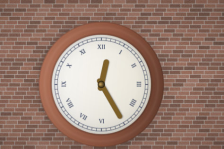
12:25
